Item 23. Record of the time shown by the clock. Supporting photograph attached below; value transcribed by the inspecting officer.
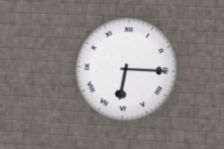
6:15
